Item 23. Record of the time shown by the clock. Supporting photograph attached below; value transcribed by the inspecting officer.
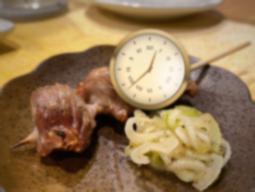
12:38
